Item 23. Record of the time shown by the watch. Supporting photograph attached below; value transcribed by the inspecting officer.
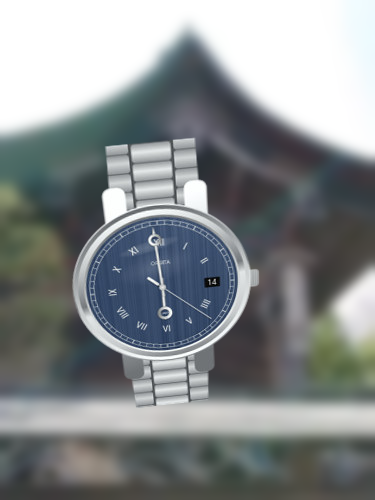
5:59:22
